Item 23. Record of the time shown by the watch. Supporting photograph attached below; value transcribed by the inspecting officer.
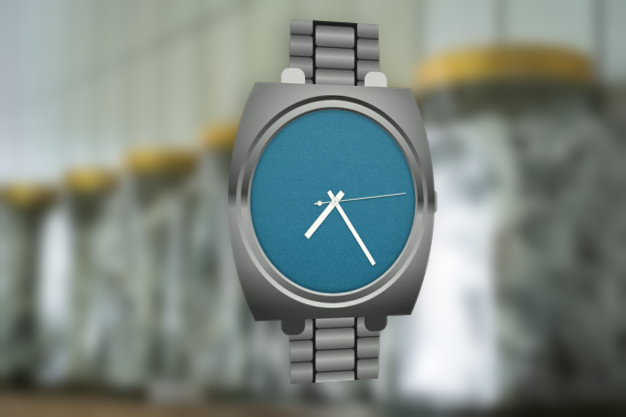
7:24:14
